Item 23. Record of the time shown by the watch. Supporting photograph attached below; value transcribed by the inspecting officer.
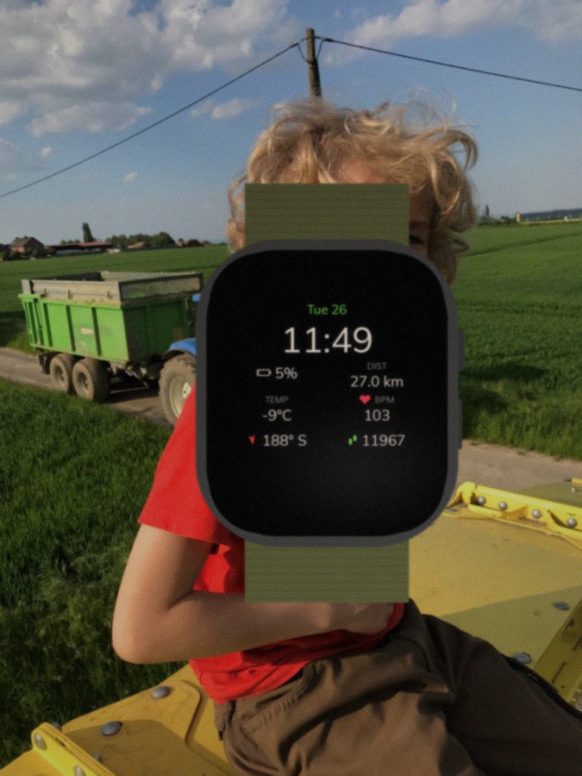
11:49
